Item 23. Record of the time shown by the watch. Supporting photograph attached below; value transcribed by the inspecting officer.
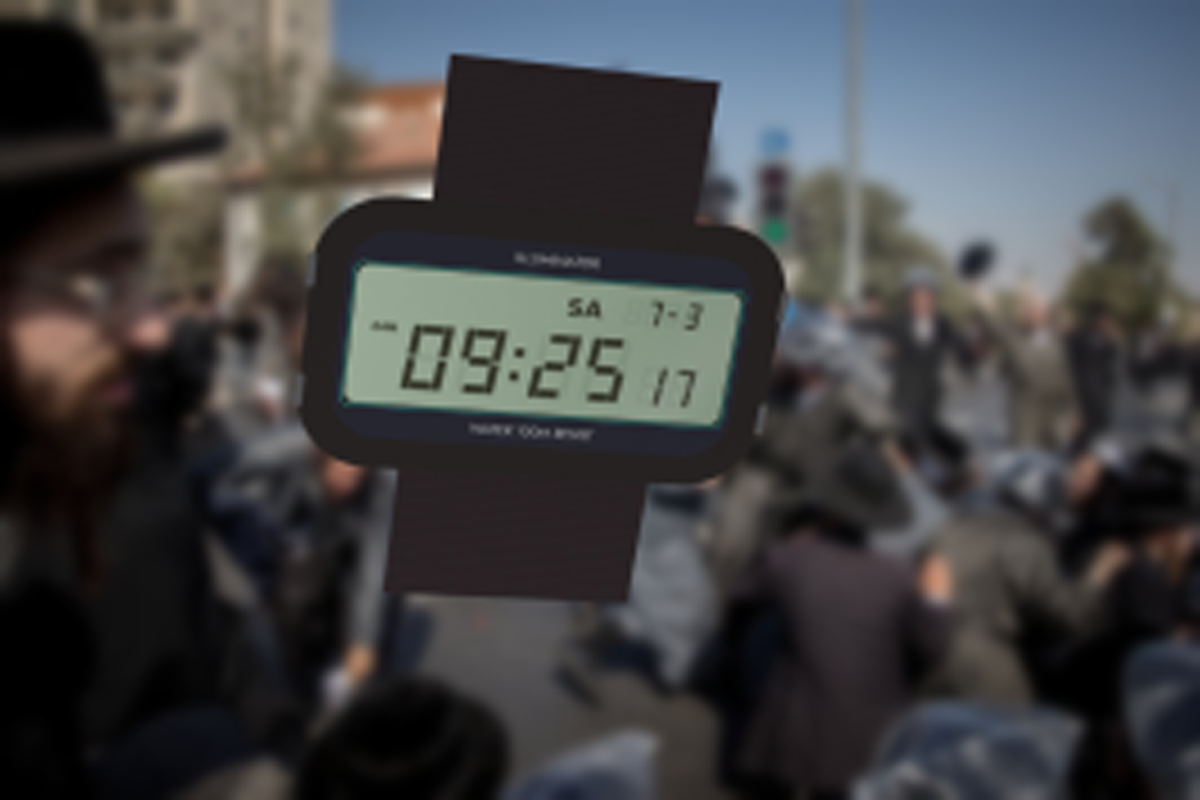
9:25:17
